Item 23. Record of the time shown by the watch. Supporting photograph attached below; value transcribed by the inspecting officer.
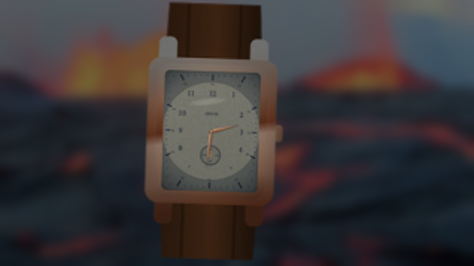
2:31
